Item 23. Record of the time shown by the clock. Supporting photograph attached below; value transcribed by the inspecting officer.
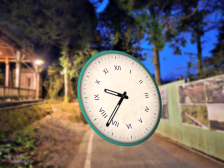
9:37
